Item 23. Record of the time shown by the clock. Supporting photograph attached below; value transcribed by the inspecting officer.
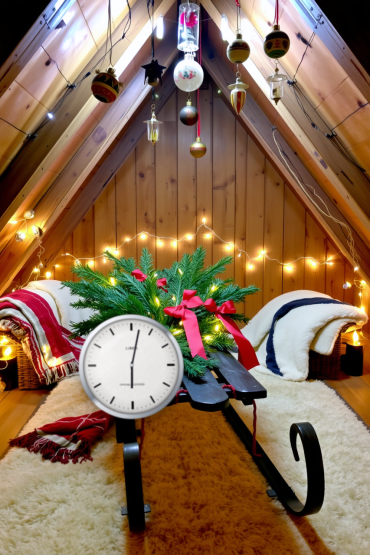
6:02
